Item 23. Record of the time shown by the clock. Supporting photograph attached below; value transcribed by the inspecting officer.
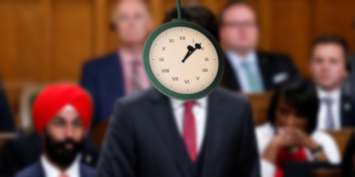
1:08
